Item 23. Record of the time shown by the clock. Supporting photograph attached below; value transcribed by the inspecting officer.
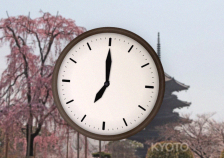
7:00
